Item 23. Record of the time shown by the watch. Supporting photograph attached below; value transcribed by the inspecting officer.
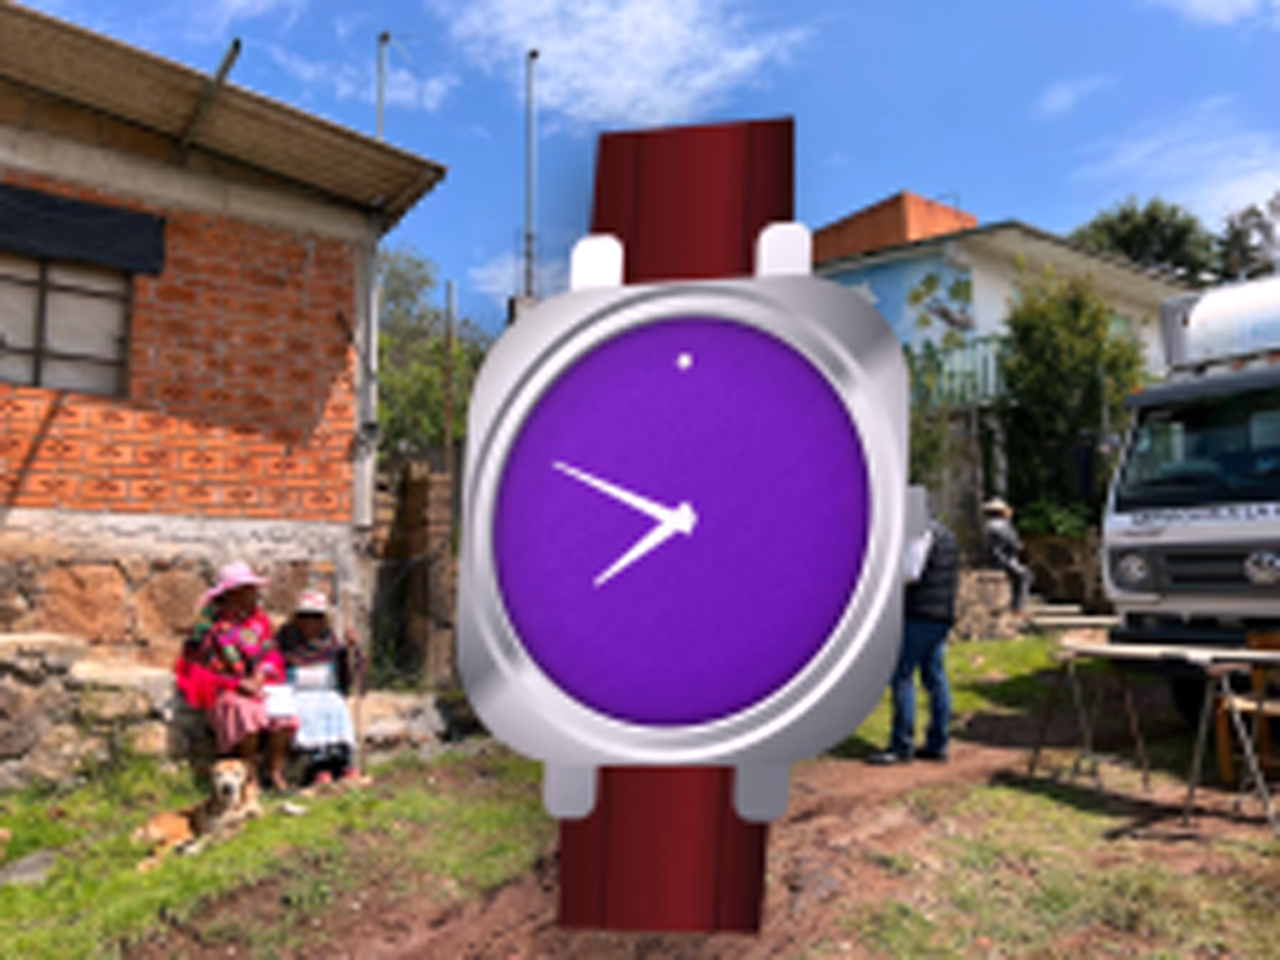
7:49
